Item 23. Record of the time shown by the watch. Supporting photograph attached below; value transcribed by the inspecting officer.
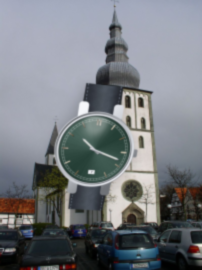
10:18
